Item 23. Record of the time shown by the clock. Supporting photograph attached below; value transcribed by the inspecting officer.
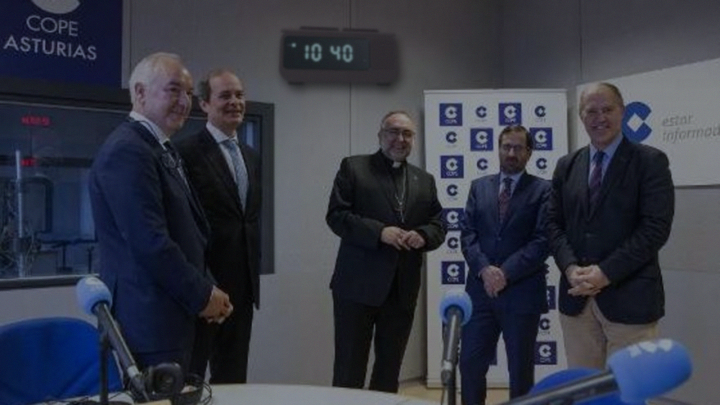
10:40
